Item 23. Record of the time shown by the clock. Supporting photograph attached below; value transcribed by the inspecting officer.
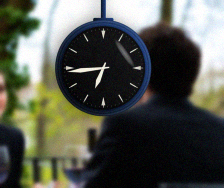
6:44
